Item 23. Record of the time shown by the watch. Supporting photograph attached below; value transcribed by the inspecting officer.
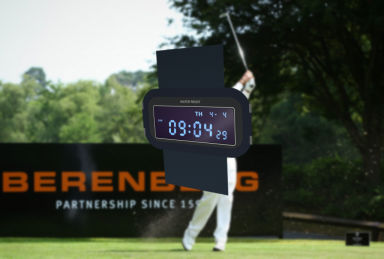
9:04:29
